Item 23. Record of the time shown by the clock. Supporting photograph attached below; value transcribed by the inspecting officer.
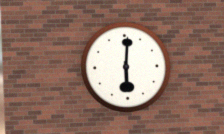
6:01
